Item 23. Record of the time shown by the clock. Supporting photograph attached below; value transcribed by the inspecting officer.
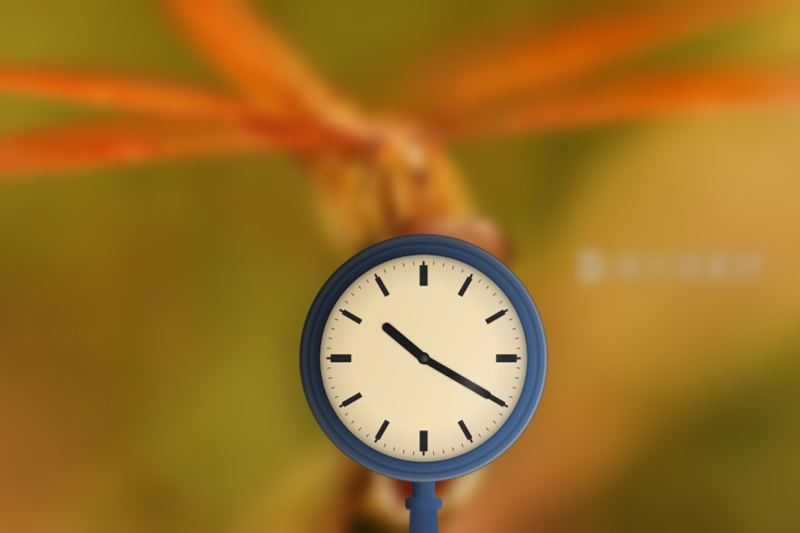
10:20
